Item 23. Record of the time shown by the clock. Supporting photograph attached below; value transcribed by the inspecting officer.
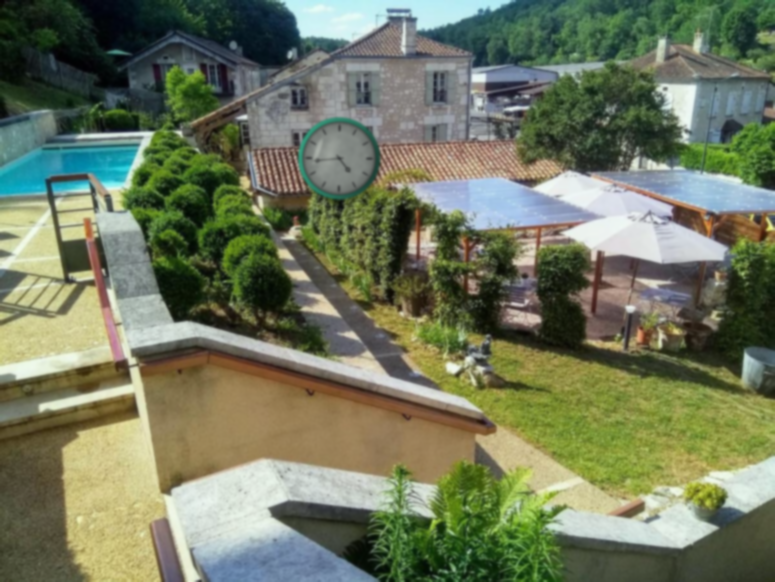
4:44
